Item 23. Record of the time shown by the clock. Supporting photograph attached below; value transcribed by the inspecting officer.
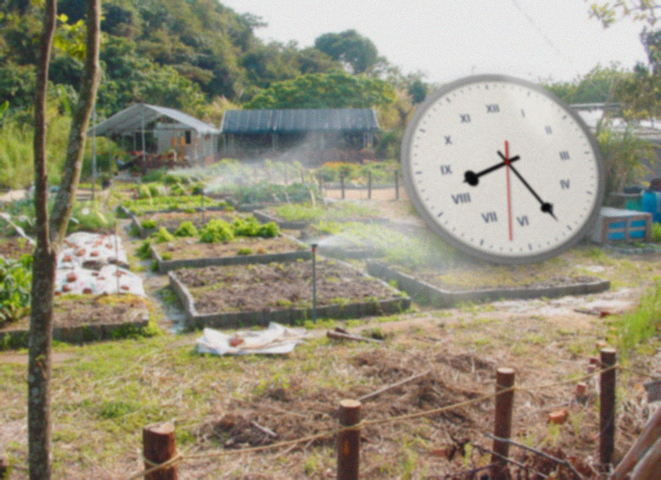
8:25:32
